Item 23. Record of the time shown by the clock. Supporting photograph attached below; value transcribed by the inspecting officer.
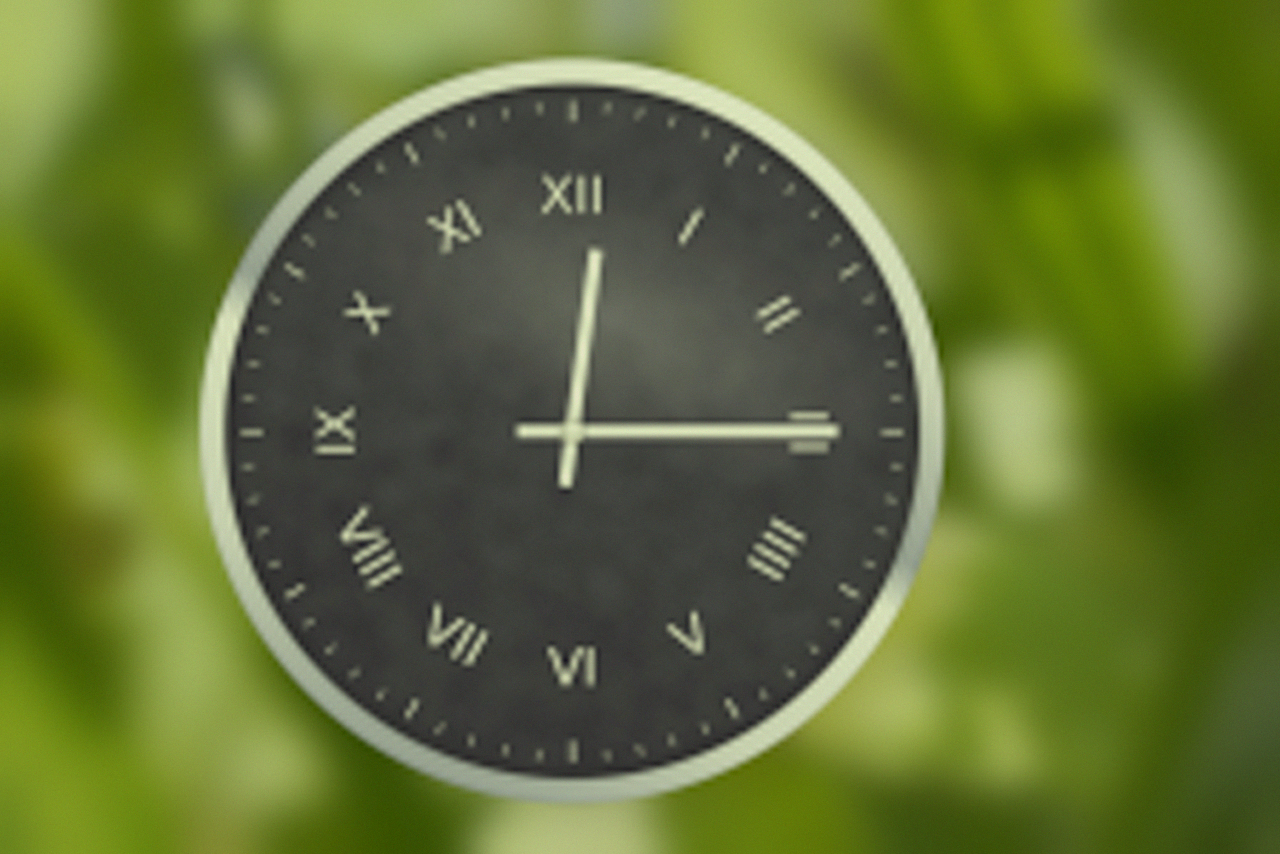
12:15
